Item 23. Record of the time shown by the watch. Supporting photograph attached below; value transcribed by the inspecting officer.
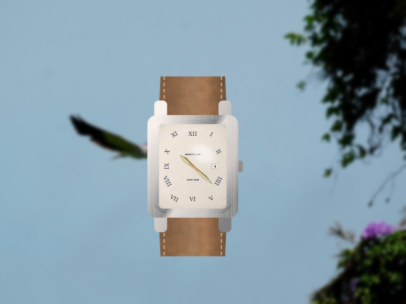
10:22
